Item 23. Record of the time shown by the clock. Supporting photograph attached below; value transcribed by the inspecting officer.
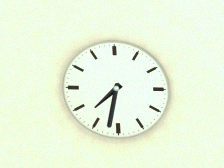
7:32
